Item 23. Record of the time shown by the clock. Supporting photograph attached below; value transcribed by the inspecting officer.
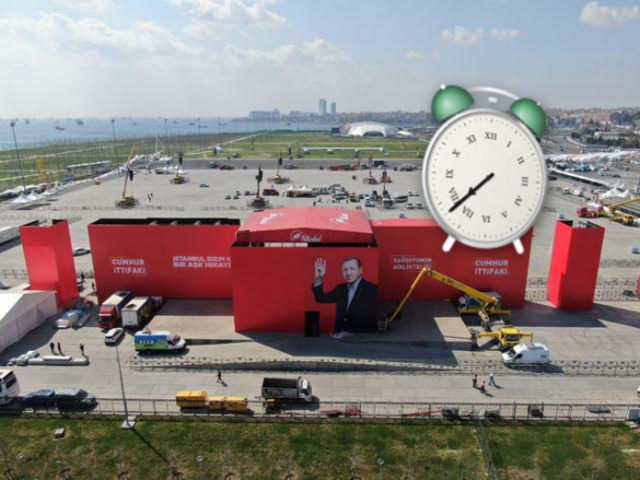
7:38
